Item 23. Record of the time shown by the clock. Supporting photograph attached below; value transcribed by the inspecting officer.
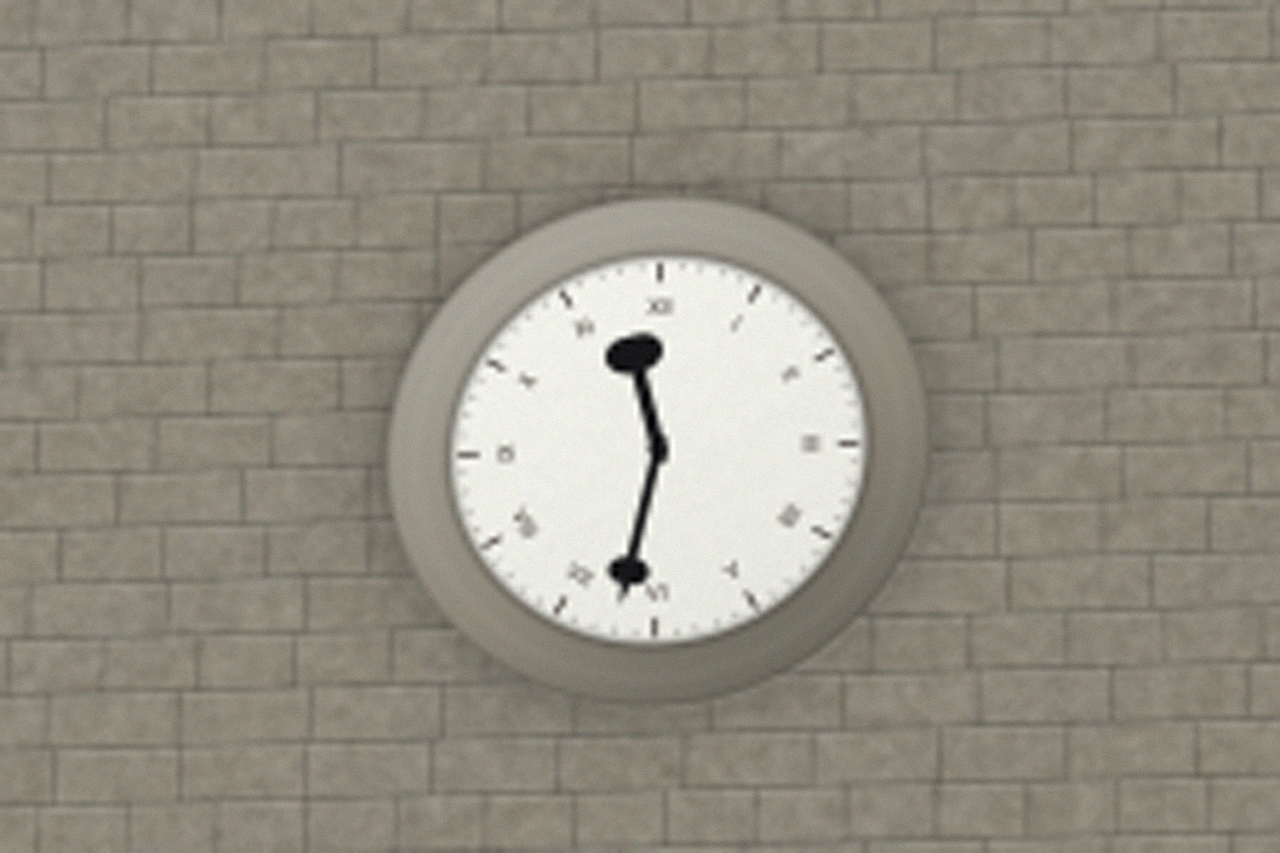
11:32
